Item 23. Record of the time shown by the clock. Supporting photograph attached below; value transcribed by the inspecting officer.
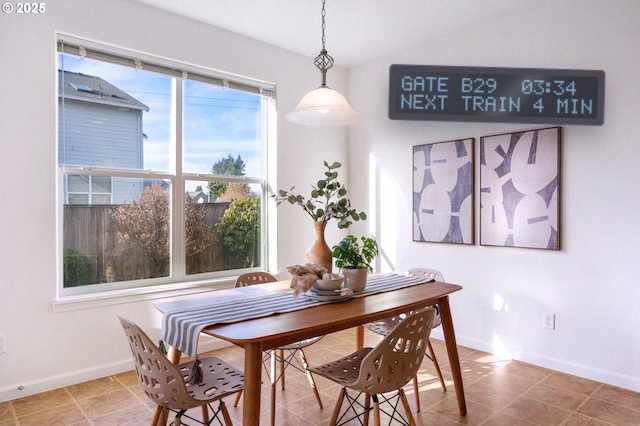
3:34
